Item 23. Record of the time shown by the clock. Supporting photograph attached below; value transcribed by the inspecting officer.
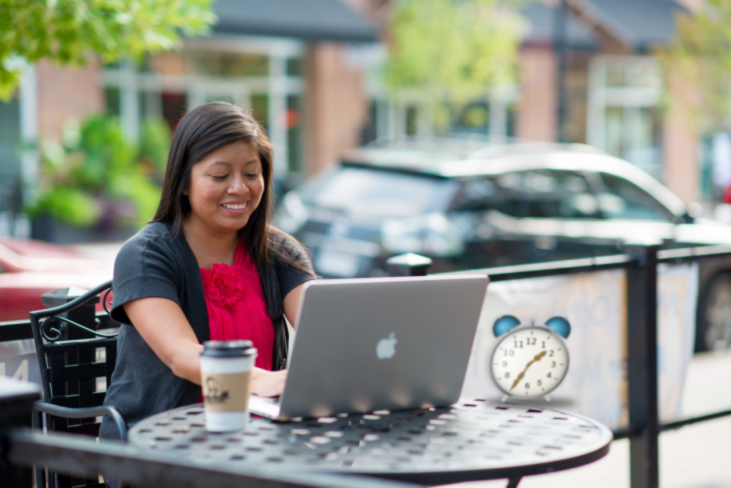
1:35
